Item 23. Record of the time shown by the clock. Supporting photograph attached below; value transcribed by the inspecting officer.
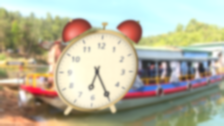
6:25
